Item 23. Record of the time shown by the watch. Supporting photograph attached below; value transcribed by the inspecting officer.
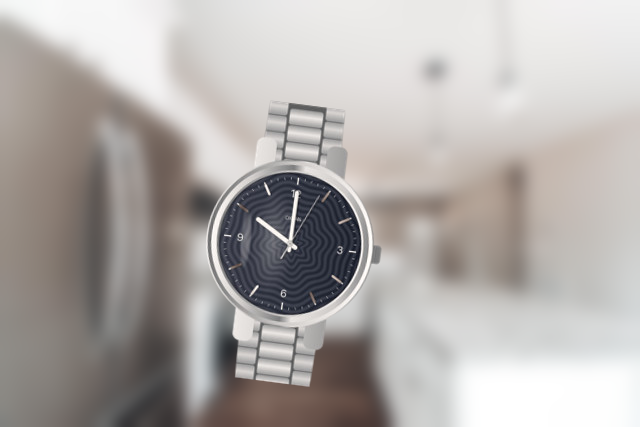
10:00:04
